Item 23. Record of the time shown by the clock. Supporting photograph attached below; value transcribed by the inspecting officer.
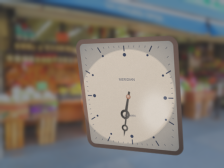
6:32
